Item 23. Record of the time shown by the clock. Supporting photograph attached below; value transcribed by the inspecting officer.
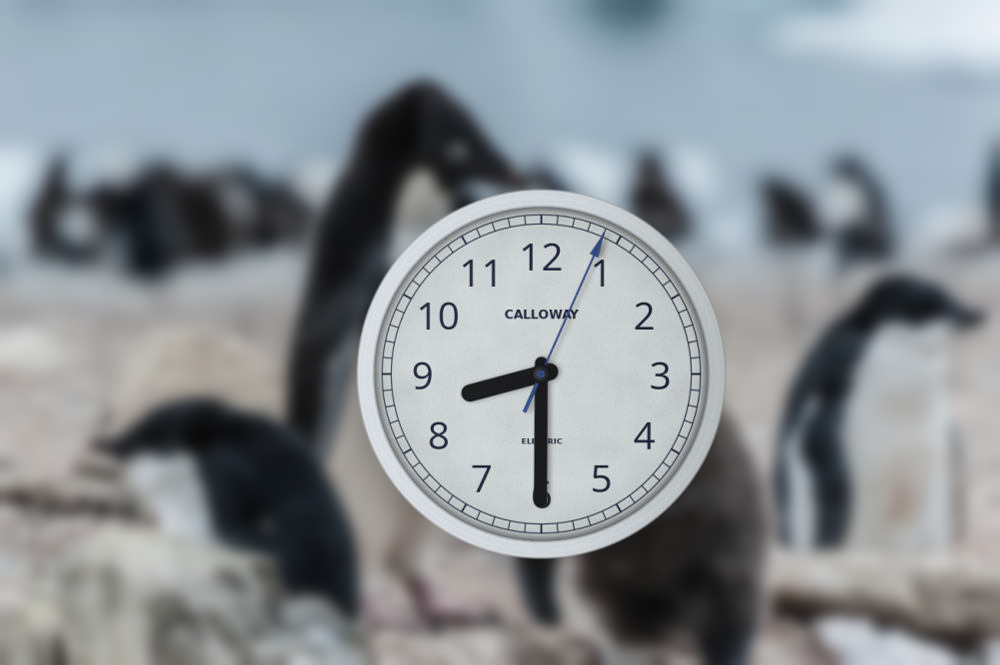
8:30:04
